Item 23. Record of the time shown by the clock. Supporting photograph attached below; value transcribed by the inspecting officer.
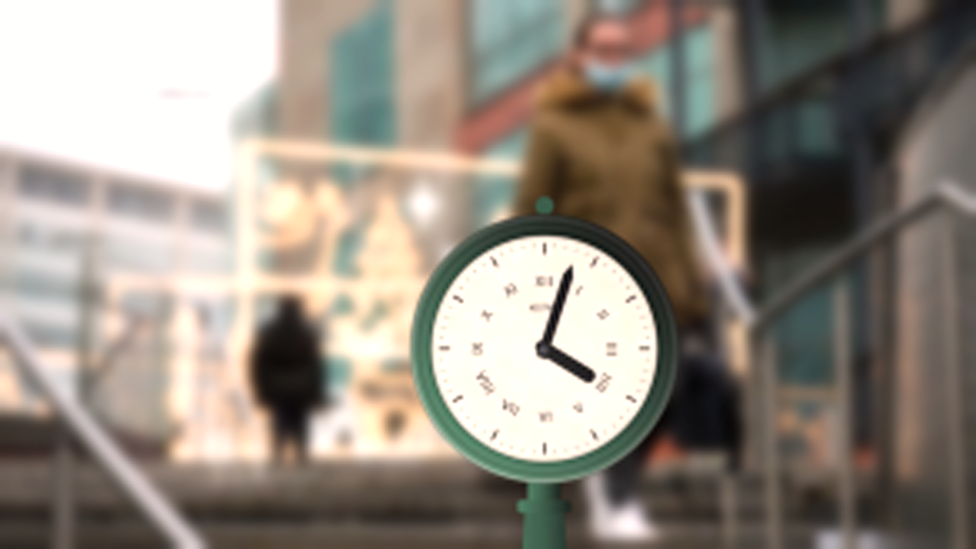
4:03
